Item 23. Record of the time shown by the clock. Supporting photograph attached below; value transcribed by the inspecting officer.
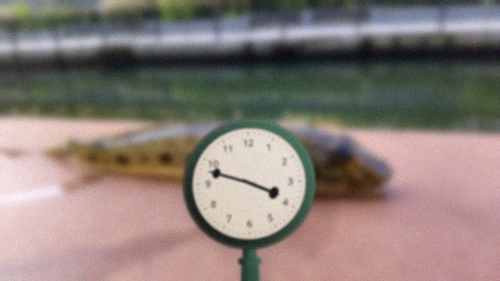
3:48
